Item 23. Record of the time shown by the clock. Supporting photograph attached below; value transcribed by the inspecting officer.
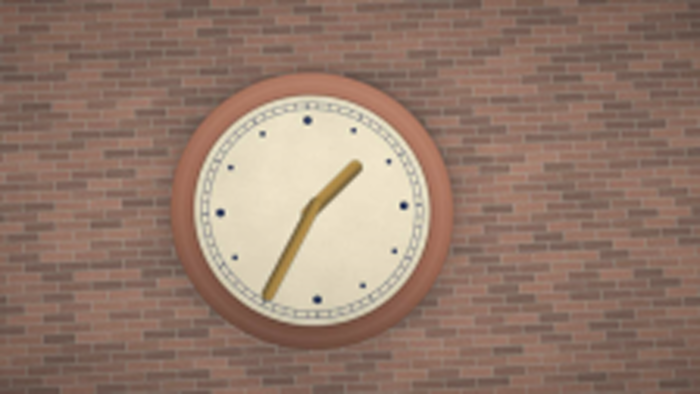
1:35
